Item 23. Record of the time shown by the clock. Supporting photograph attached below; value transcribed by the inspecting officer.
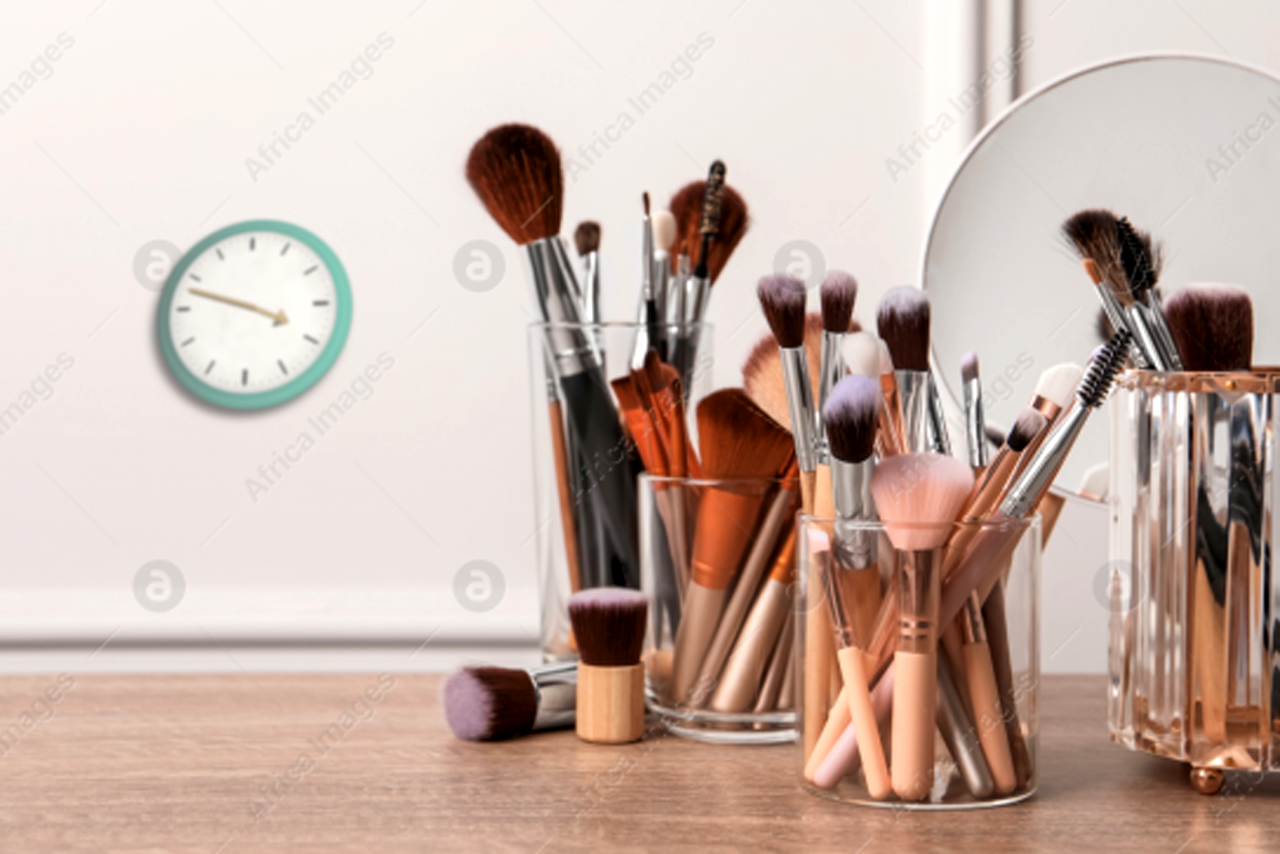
3:48
